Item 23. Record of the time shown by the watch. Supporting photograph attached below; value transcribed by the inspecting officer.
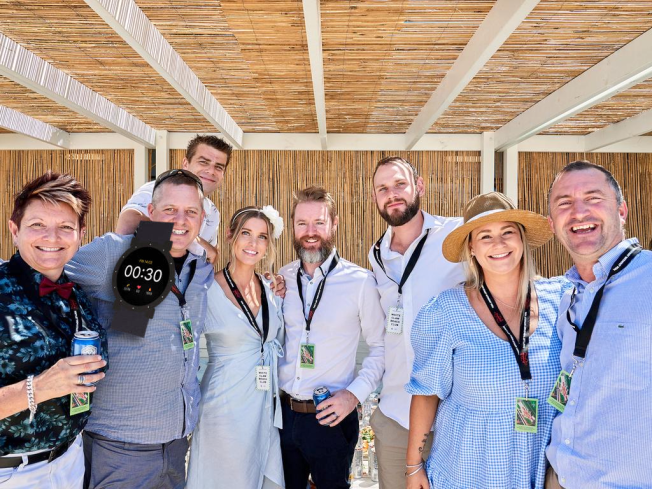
0:30
